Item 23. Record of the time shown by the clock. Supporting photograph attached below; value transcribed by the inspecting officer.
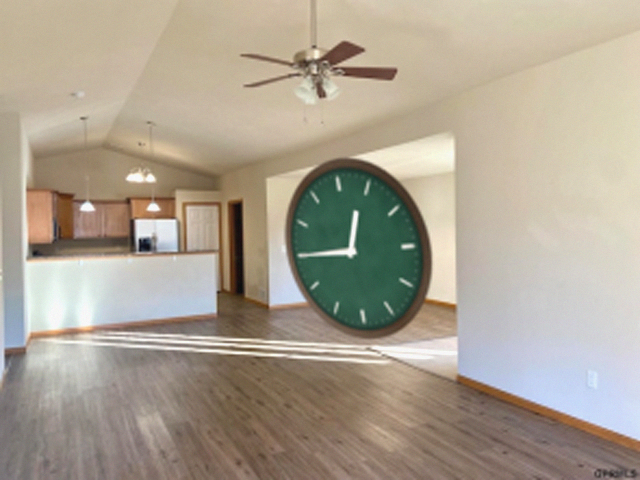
12:45
